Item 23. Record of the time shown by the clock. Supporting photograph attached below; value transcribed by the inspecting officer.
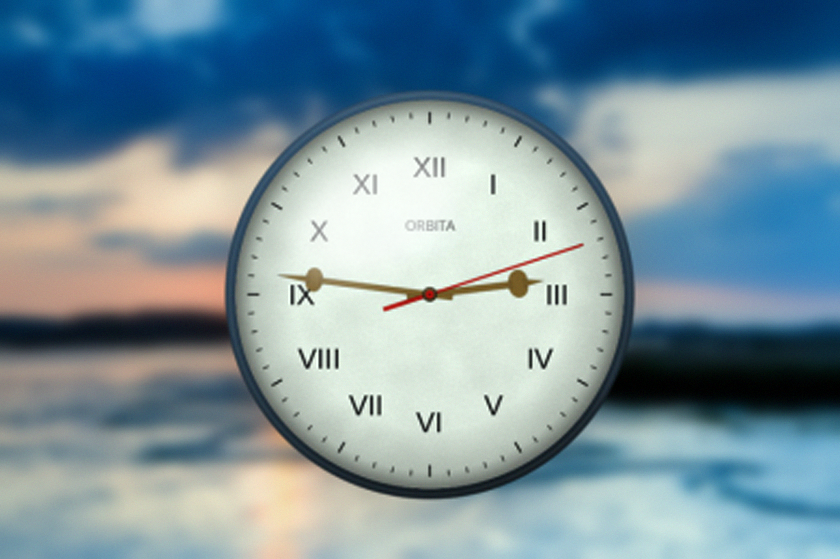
2:46:12
